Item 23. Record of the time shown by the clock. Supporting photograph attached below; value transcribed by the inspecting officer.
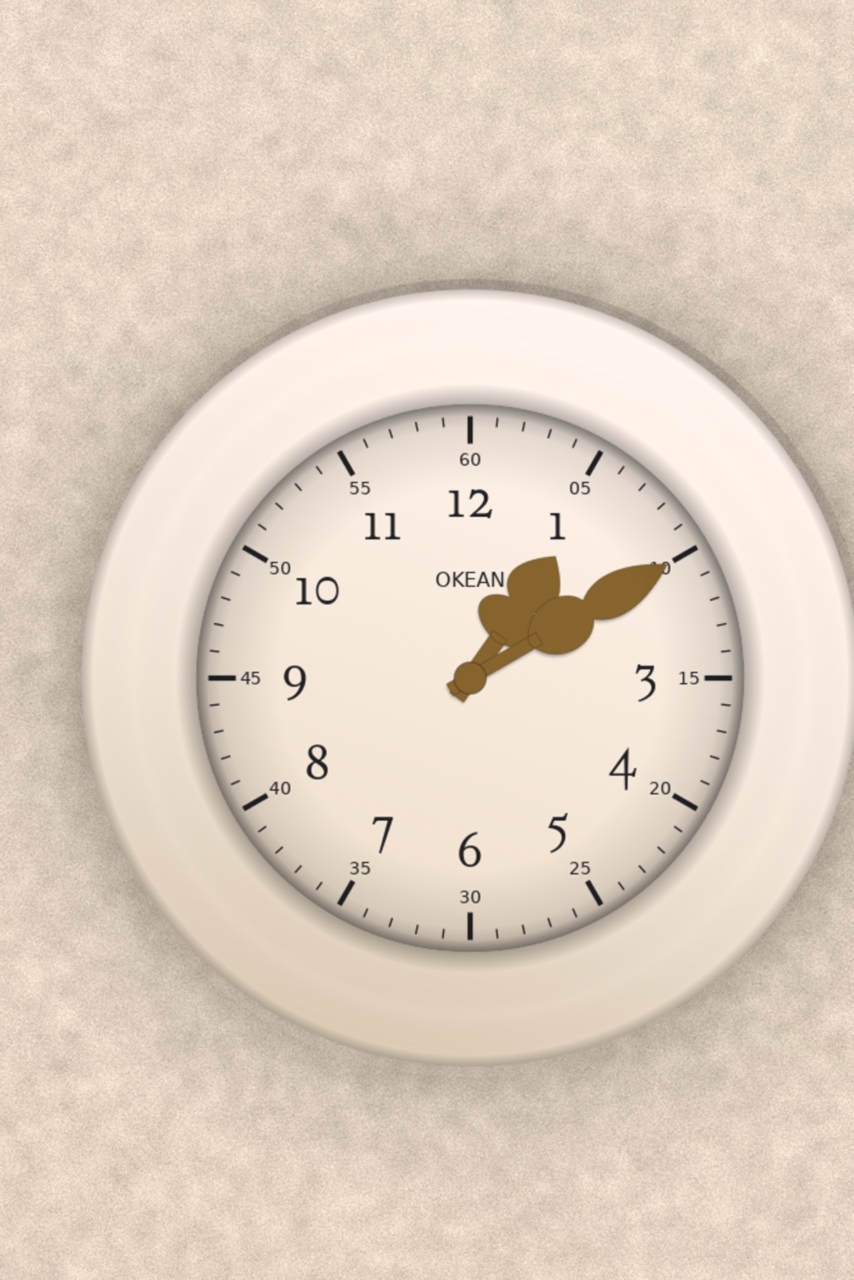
1:10
